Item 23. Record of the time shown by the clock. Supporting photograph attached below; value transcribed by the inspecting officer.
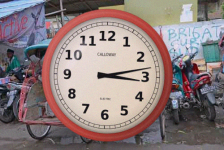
3:13
